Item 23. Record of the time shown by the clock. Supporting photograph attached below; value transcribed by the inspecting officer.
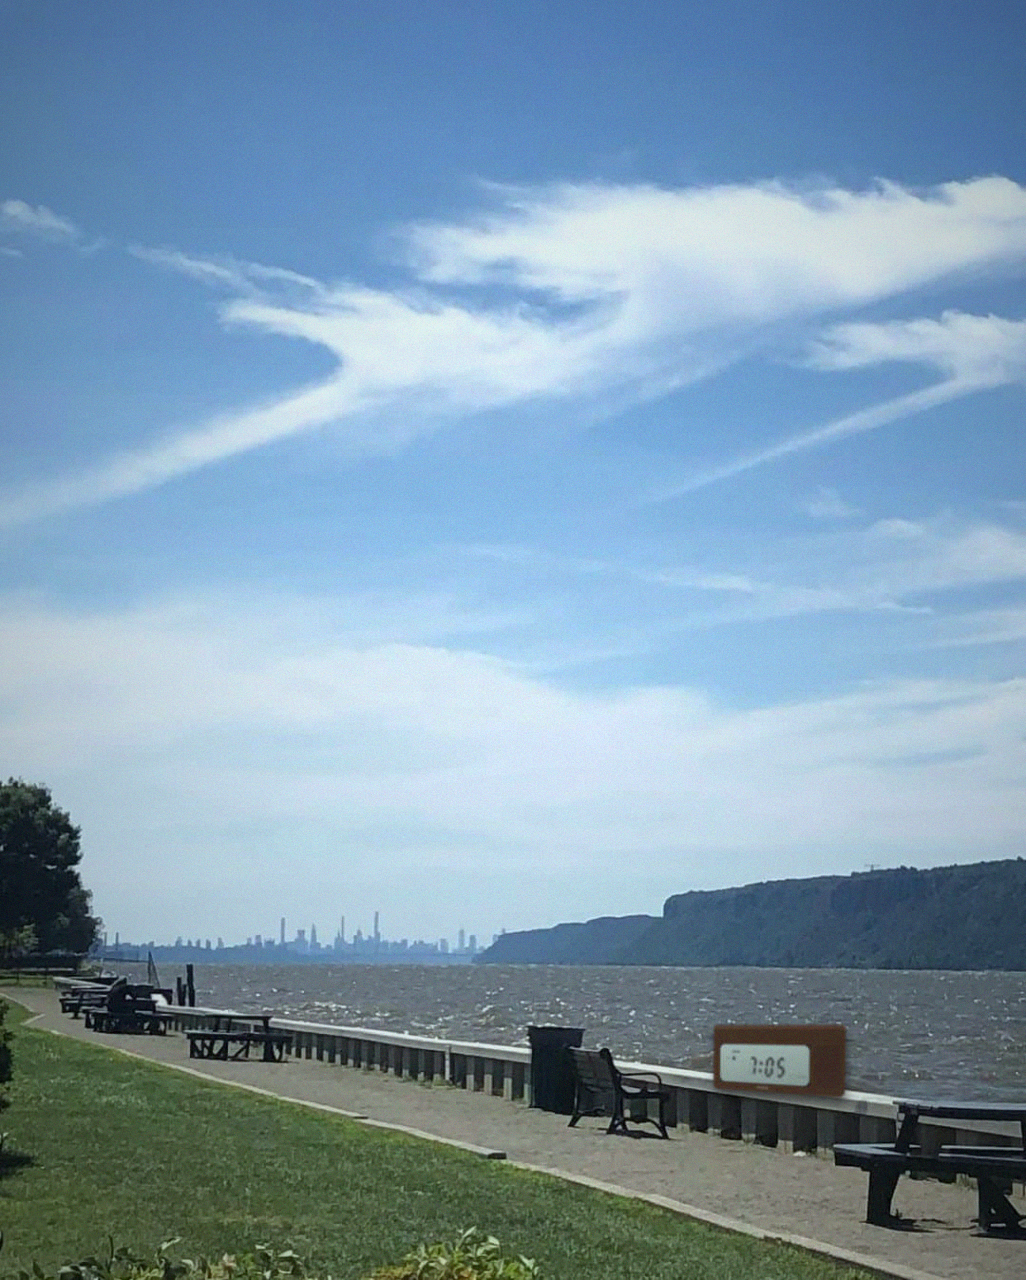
7:05
